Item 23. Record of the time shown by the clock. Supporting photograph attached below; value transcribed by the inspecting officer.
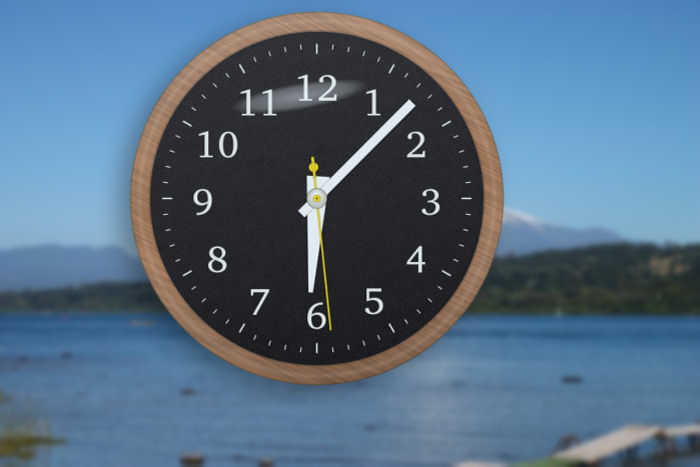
6:07:29
